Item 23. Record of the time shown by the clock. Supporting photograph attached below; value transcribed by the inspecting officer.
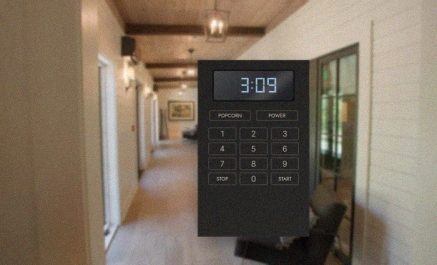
3:09
